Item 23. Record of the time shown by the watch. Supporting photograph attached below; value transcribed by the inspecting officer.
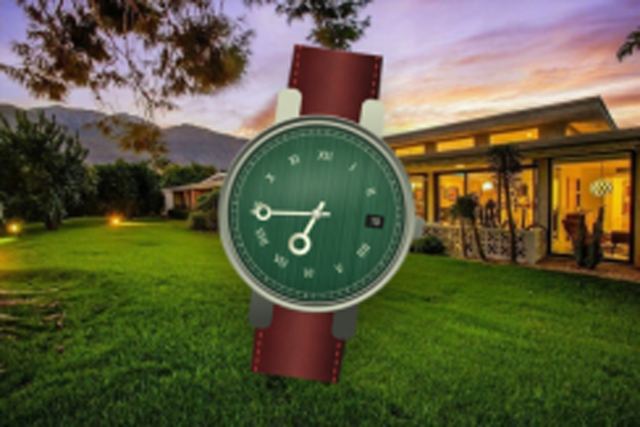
6:44
